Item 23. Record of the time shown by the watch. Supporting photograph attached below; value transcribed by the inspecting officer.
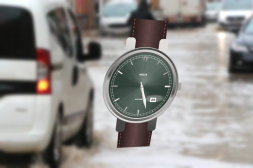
5:27
